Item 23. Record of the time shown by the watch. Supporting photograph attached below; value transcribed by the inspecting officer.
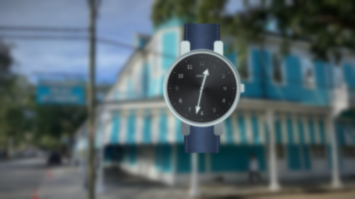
12:32
